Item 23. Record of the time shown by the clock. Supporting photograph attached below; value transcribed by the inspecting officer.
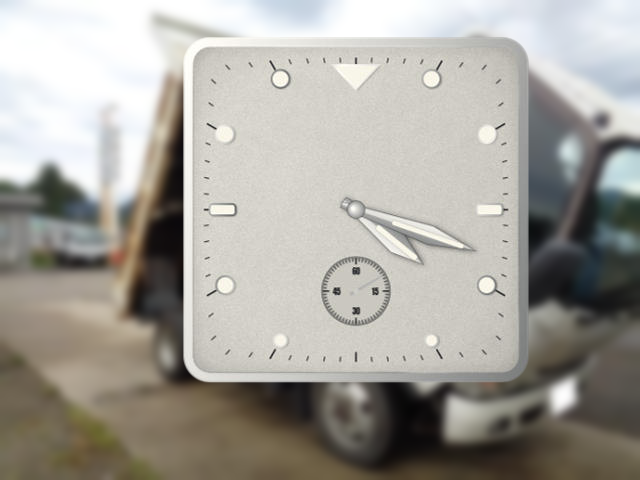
4:18:10
